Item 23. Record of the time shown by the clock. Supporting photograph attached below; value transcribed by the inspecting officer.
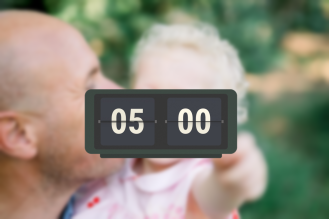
5:00
